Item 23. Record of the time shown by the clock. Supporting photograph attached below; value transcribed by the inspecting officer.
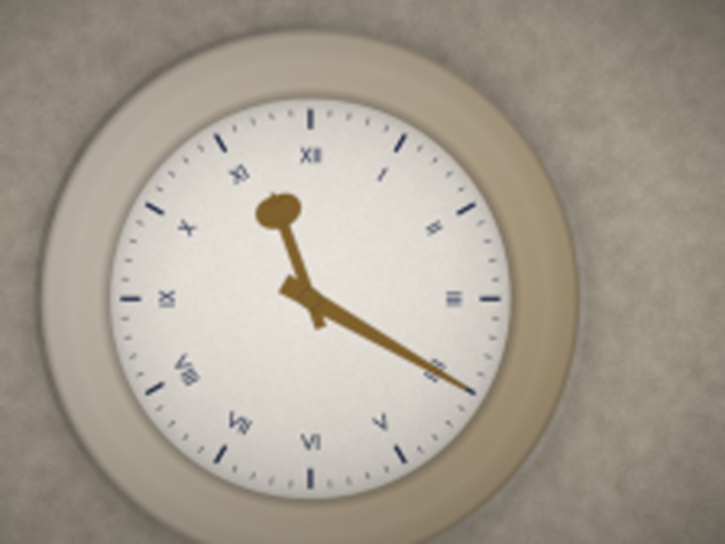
11:20
